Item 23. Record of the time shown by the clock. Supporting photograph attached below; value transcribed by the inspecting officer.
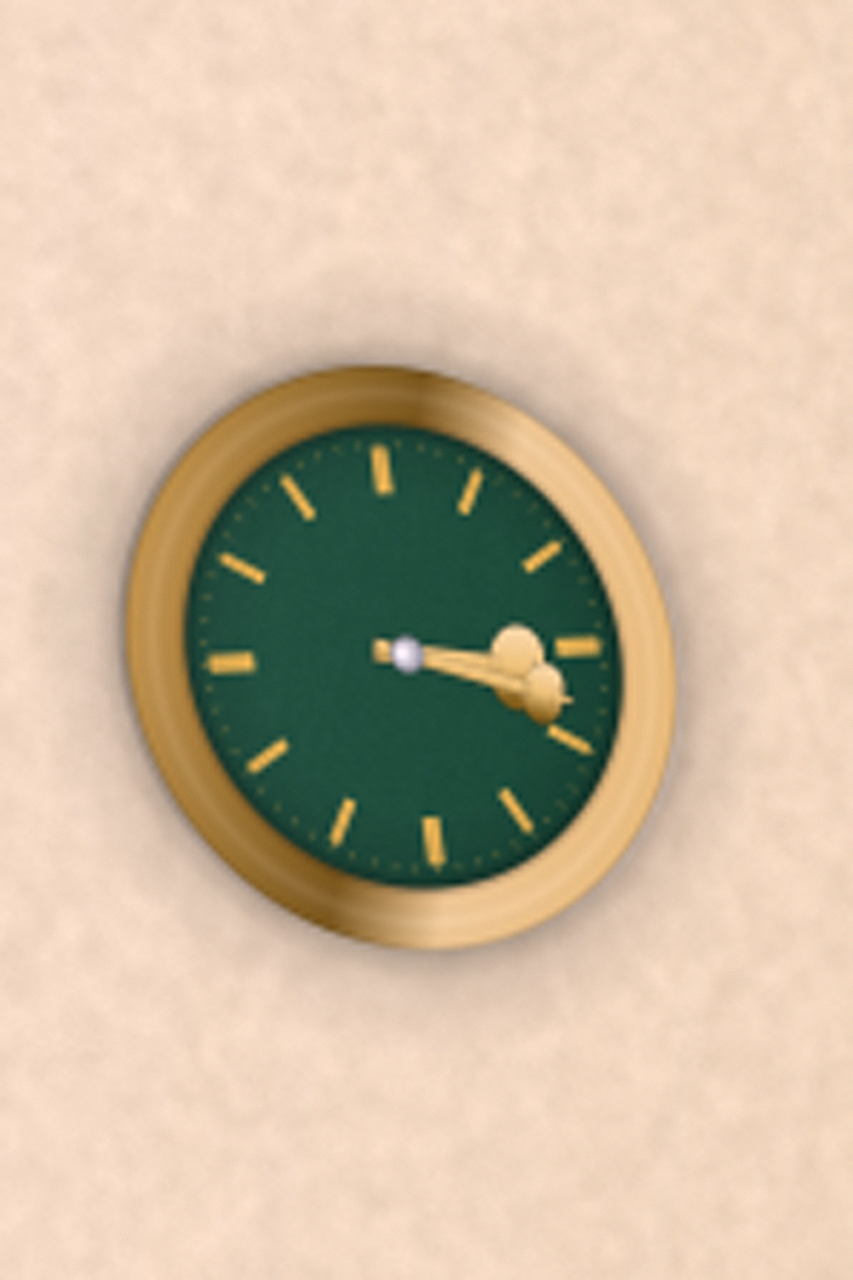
3:18
